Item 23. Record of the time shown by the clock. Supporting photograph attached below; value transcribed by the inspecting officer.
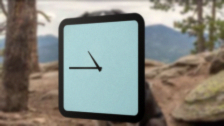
10:45
